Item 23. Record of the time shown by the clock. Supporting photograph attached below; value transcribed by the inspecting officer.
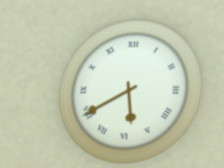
5:40
